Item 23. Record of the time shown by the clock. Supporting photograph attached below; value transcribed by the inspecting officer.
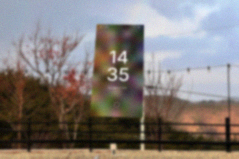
14:35
